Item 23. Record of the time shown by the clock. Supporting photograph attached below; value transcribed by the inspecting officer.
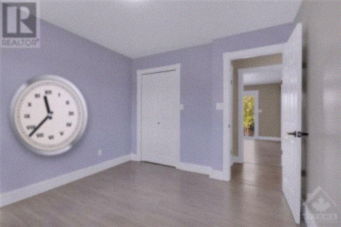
11:38
